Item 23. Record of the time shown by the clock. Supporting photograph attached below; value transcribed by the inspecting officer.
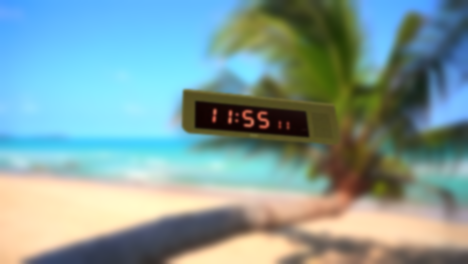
11:55
